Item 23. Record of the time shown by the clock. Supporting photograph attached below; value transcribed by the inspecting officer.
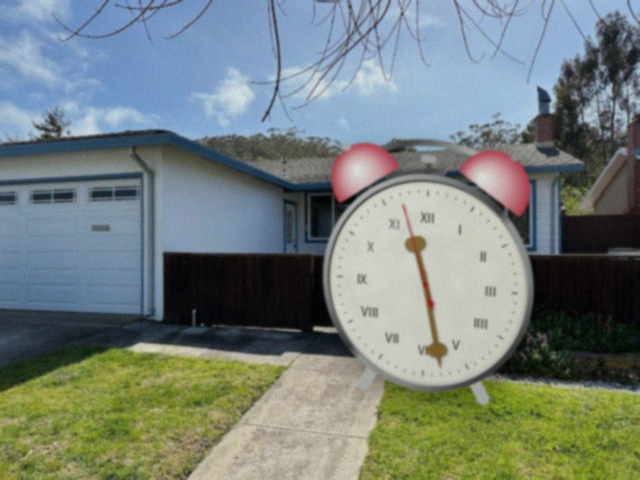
11:27:57
